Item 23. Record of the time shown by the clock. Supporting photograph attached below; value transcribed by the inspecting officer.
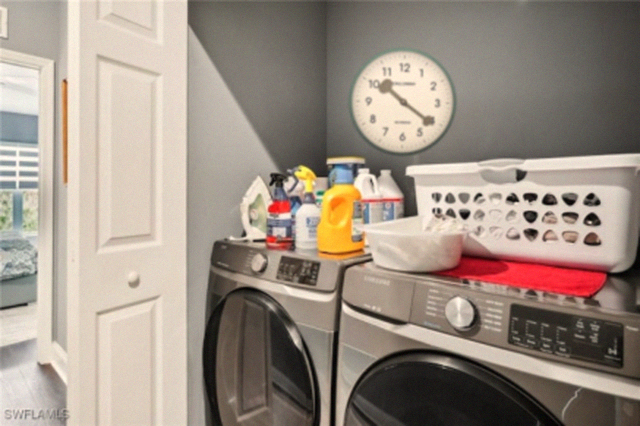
10:21
